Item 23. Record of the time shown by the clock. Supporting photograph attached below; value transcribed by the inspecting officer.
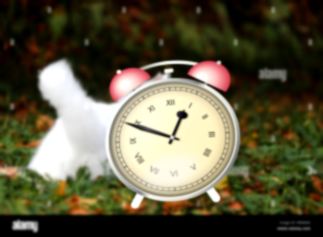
12:49
